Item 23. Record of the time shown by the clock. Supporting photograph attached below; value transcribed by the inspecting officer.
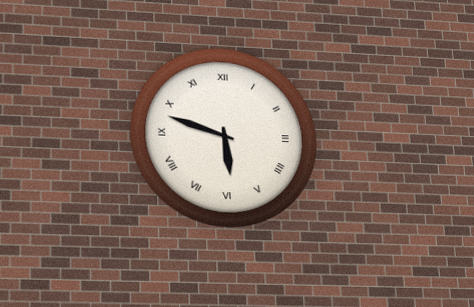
5:48
